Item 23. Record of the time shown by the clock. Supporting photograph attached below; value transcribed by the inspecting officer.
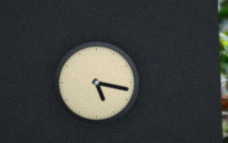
5:17
